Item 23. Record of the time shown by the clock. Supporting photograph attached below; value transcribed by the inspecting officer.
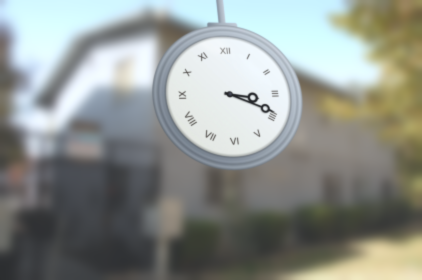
3:19
